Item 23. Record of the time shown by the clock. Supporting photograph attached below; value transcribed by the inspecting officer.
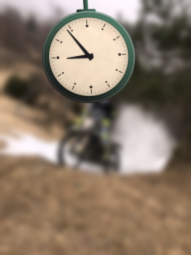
8:54
